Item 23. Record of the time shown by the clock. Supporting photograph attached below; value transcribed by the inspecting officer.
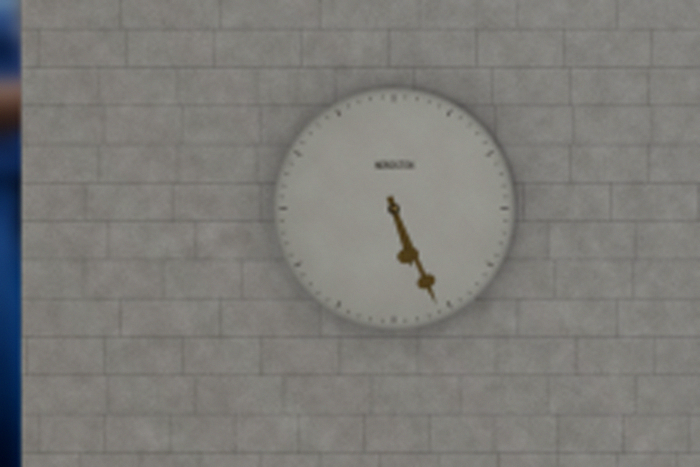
5:26
